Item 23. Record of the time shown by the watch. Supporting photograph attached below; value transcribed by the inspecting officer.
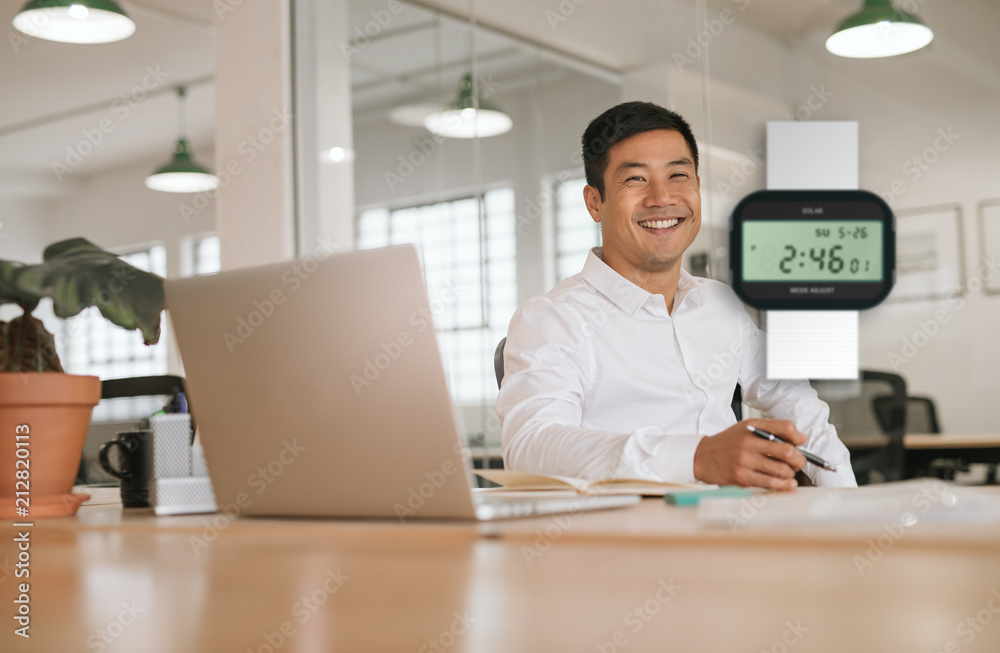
2:46:01
